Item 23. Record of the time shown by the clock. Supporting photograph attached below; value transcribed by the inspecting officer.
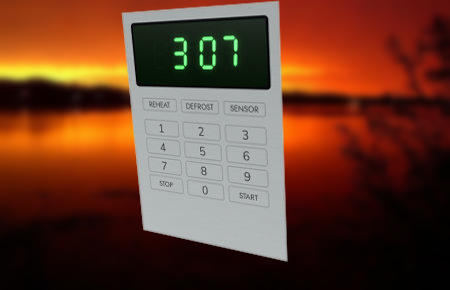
3:07
